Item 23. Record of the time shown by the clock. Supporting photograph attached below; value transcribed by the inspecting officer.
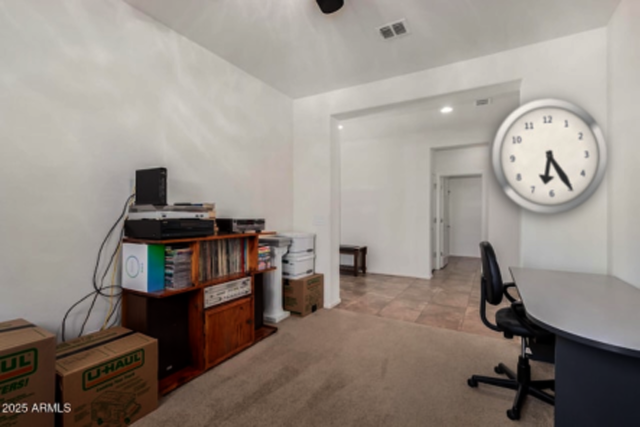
6:25
